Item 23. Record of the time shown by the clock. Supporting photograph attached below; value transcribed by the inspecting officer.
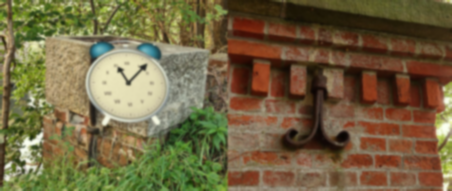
11:07
